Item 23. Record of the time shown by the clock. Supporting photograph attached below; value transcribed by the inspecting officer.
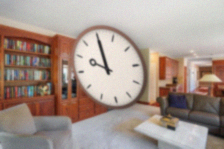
10:00
